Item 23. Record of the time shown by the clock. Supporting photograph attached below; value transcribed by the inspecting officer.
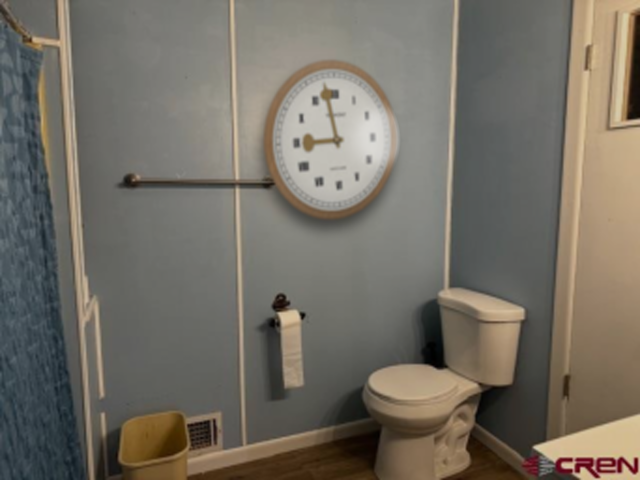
8:58
